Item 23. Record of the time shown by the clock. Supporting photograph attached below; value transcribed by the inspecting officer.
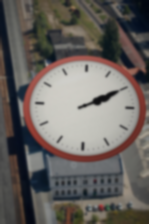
2:10
